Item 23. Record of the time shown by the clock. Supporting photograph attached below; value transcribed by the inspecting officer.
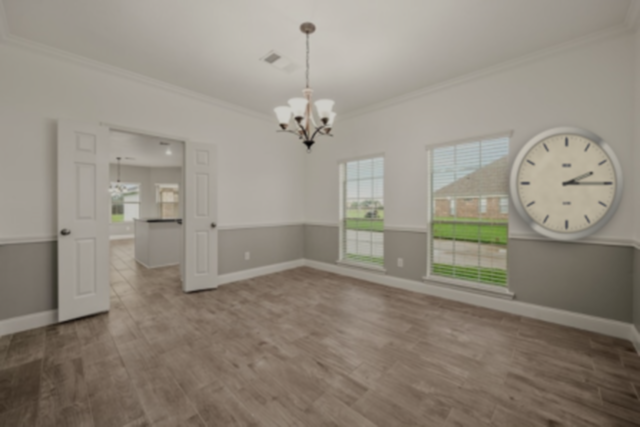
2:15
